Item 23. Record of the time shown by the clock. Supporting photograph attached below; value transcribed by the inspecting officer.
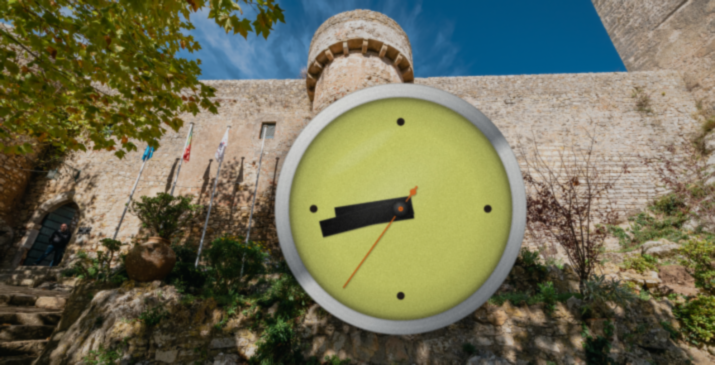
8:42:36
